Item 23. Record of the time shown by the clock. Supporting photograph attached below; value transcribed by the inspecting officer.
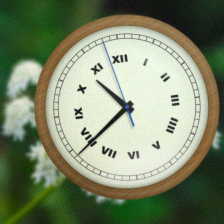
10:38:58
